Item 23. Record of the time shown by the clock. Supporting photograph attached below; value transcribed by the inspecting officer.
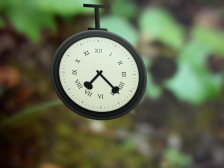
7:23
